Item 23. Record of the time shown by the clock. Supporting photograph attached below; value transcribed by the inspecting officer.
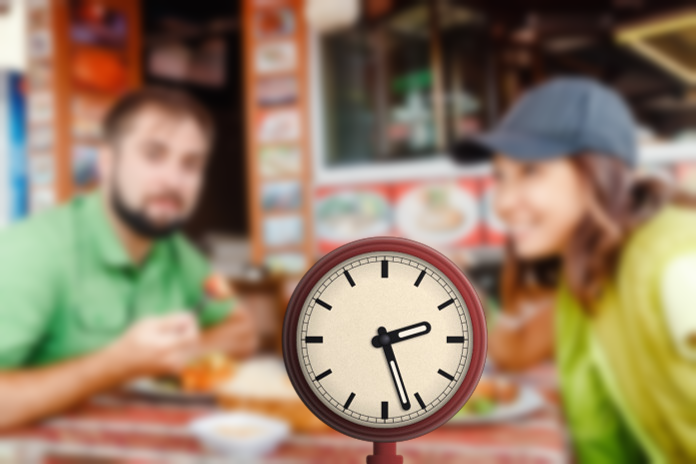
2:27
